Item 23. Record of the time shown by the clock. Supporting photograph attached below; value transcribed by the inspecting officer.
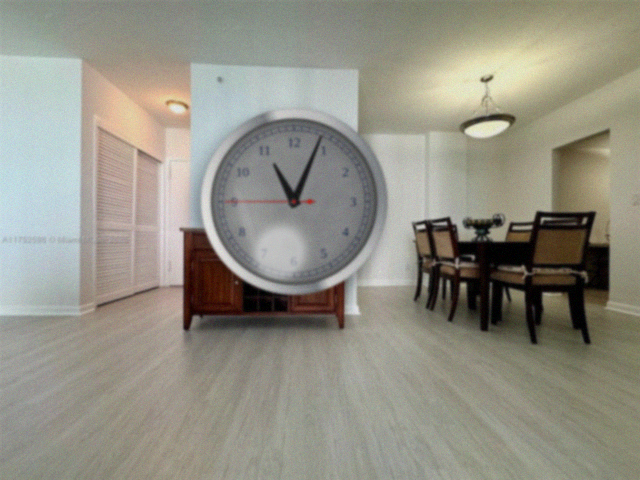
11:03:45
